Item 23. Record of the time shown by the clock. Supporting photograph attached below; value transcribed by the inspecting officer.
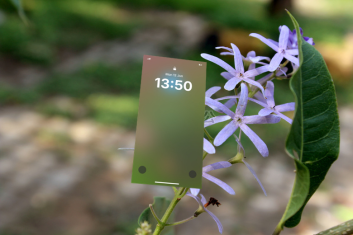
13:50
